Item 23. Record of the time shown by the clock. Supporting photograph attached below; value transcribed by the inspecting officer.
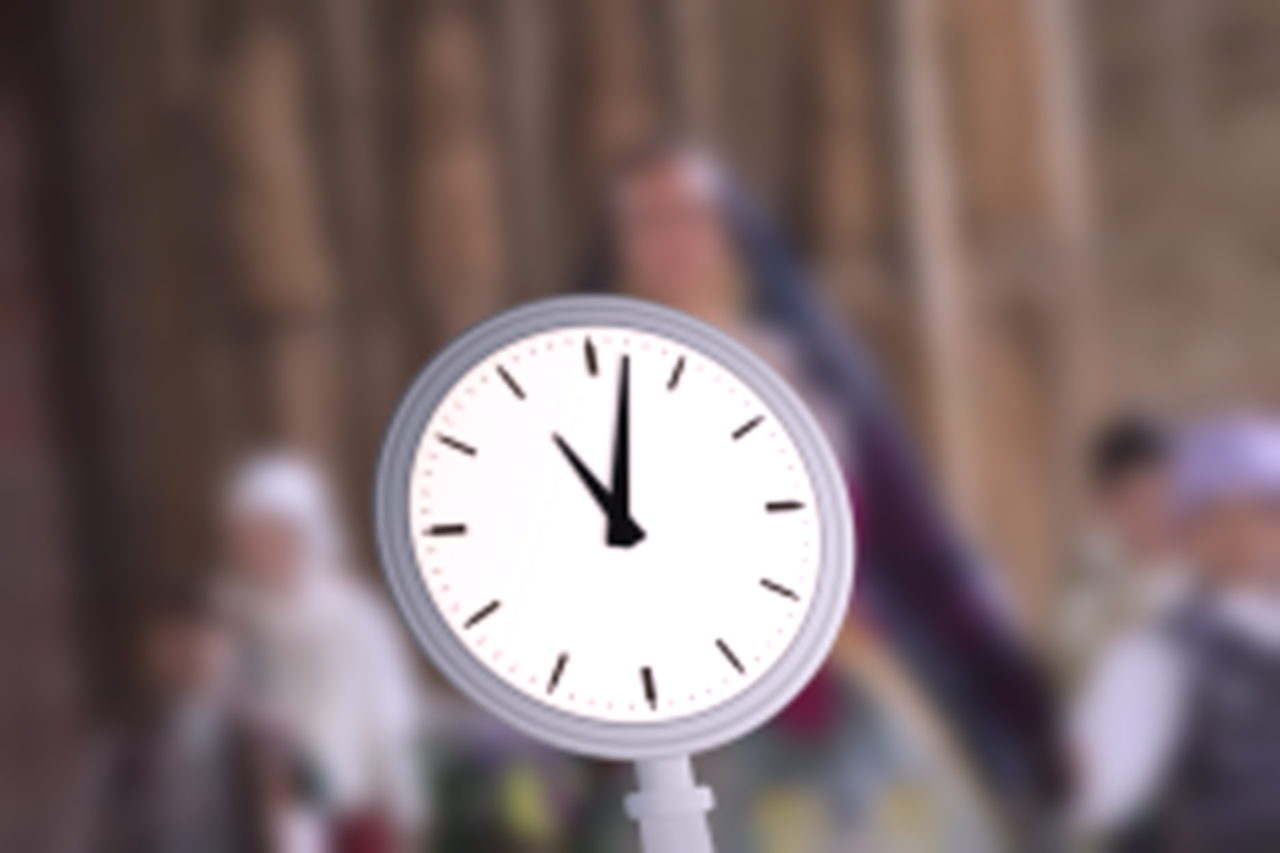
11:02
